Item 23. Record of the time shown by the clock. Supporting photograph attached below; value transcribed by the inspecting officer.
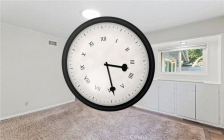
3:29
